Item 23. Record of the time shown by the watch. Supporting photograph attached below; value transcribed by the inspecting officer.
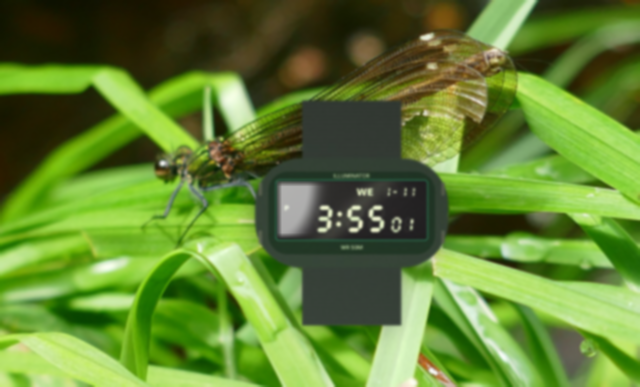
3:55:01
